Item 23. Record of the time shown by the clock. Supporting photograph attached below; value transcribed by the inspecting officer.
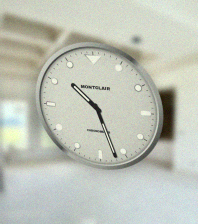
10:27
